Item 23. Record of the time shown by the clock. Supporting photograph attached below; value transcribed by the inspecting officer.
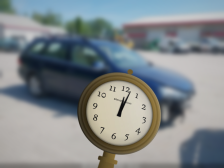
12:02
